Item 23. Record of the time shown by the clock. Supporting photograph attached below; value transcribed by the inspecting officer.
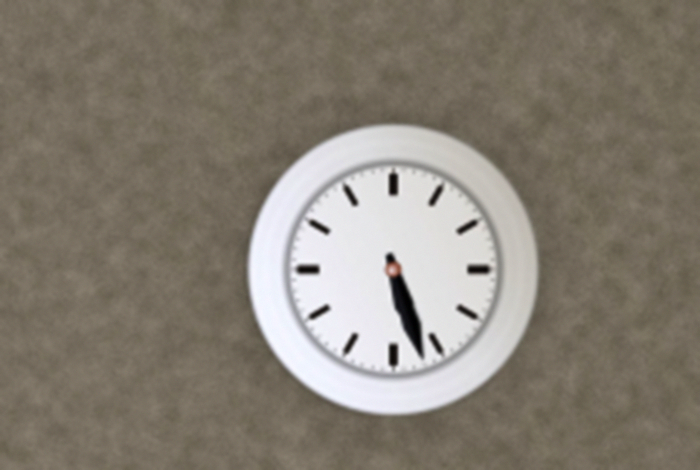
5:27
